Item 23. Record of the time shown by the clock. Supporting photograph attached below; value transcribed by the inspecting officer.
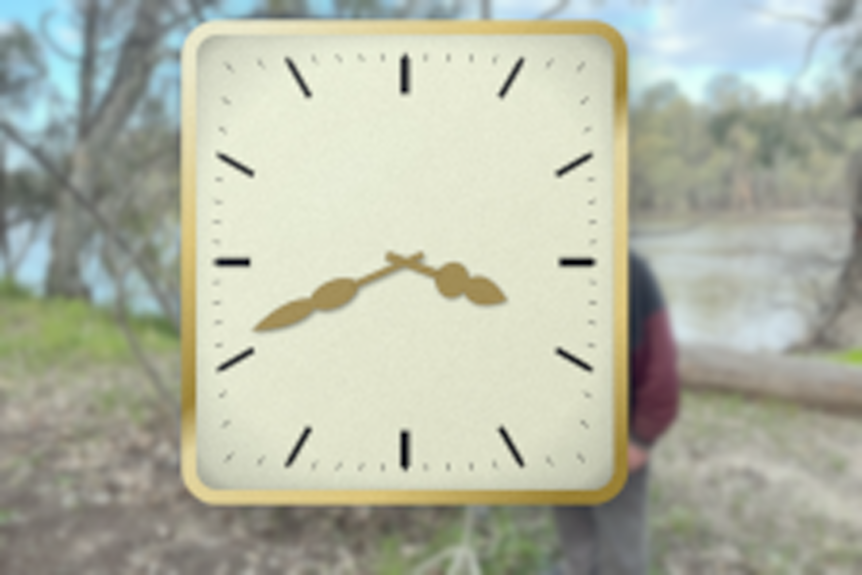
3:41
